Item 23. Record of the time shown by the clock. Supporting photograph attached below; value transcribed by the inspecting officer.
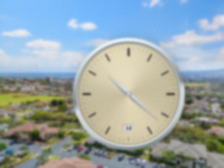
10:22
